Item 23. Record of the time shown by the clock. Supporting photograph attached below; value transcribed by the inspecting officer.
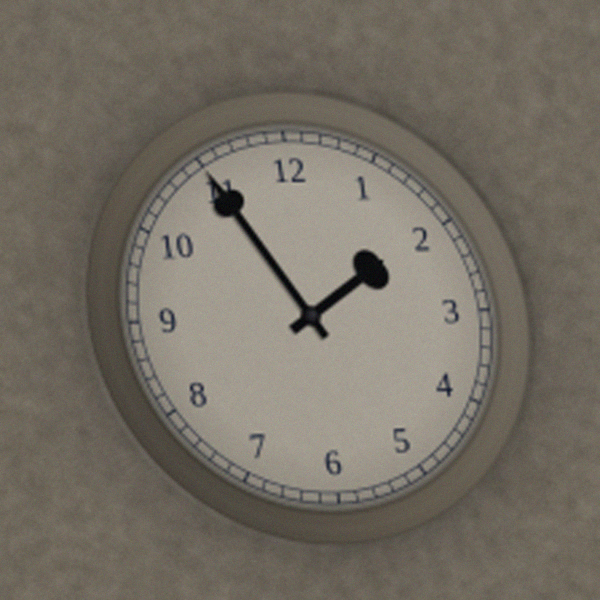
1:55
